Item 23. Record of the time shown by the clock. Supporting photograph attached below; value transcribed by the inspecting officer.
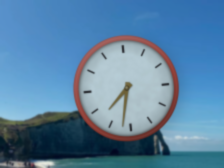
7:32
